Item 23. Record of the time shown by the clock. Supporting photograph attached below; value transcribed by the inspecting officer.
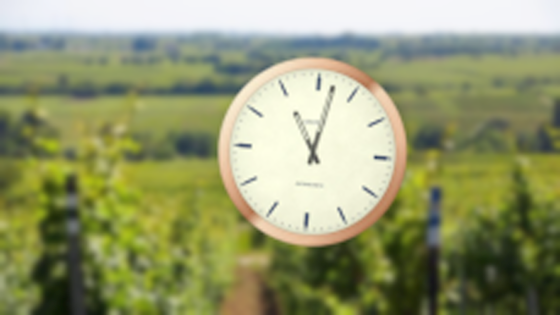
11:02
